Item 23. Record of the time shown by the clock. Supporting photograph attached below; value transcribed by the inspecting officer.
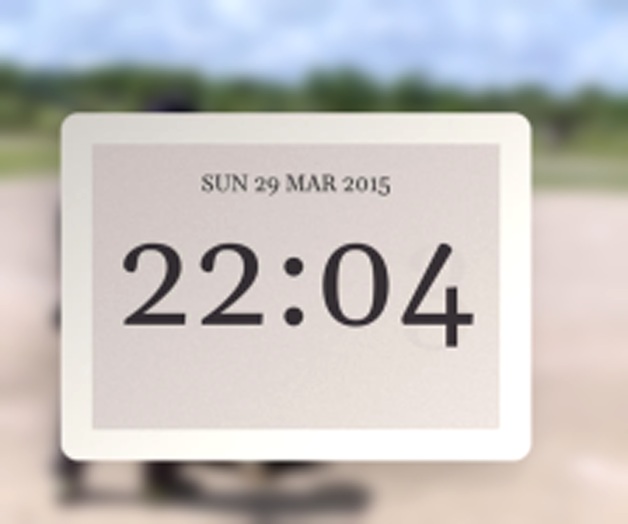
22:04
